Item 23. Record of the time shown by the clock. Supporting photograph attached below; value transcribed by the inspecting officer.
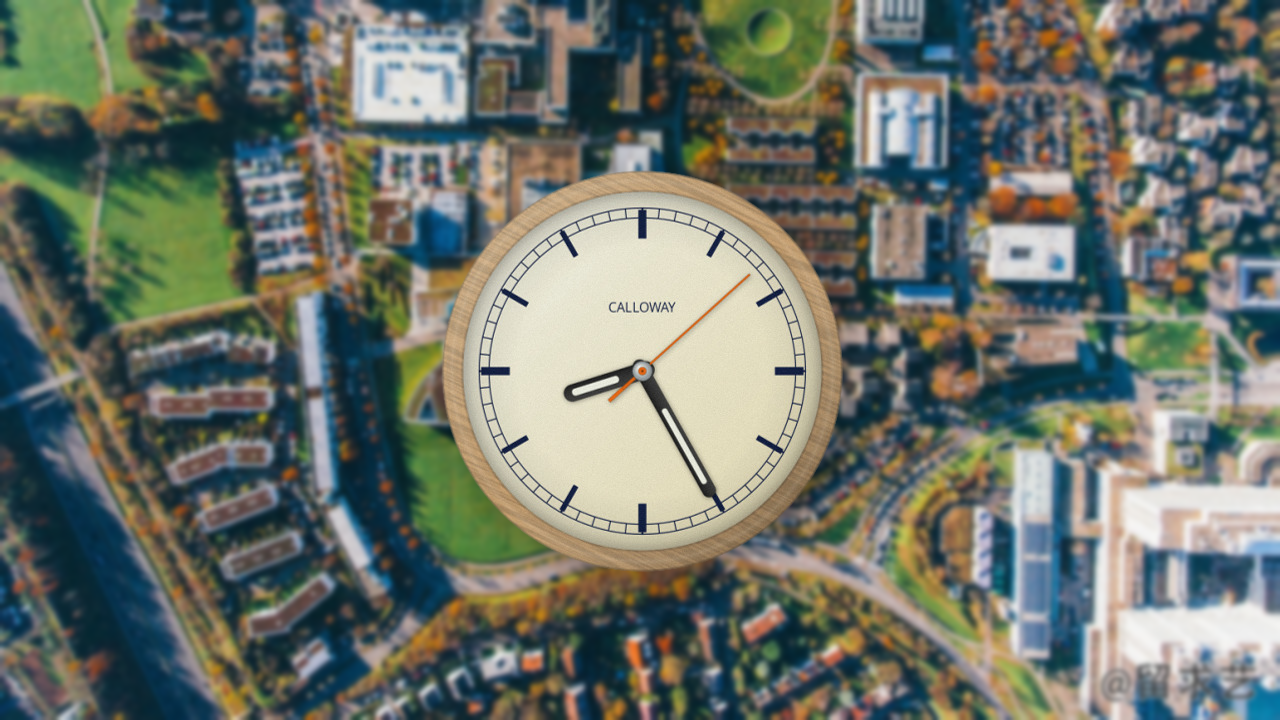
8:25:08
